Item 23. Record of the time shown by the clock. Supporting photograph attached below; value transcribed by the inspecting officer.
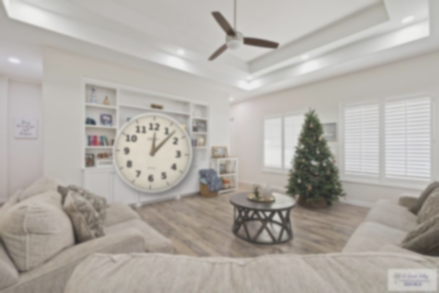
12:07
